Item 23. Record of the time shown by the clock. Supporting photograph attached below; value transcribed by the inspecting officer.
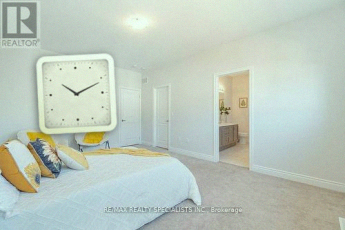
10:11
